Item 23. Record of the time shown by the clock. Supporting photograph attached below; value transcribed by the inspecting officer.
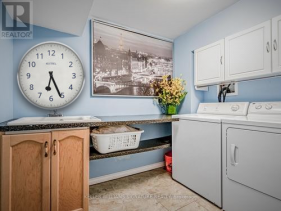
6:26
